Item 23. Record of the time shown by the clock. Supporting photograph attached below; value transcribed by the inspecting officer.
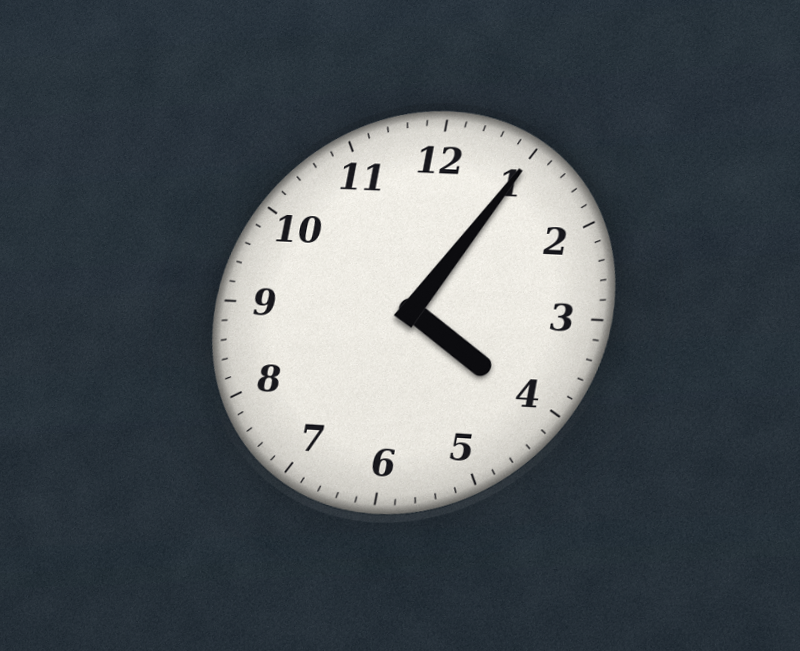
4:05
